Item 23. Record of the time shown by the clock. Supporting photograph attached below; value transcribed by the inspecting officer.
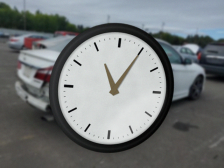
11:05
